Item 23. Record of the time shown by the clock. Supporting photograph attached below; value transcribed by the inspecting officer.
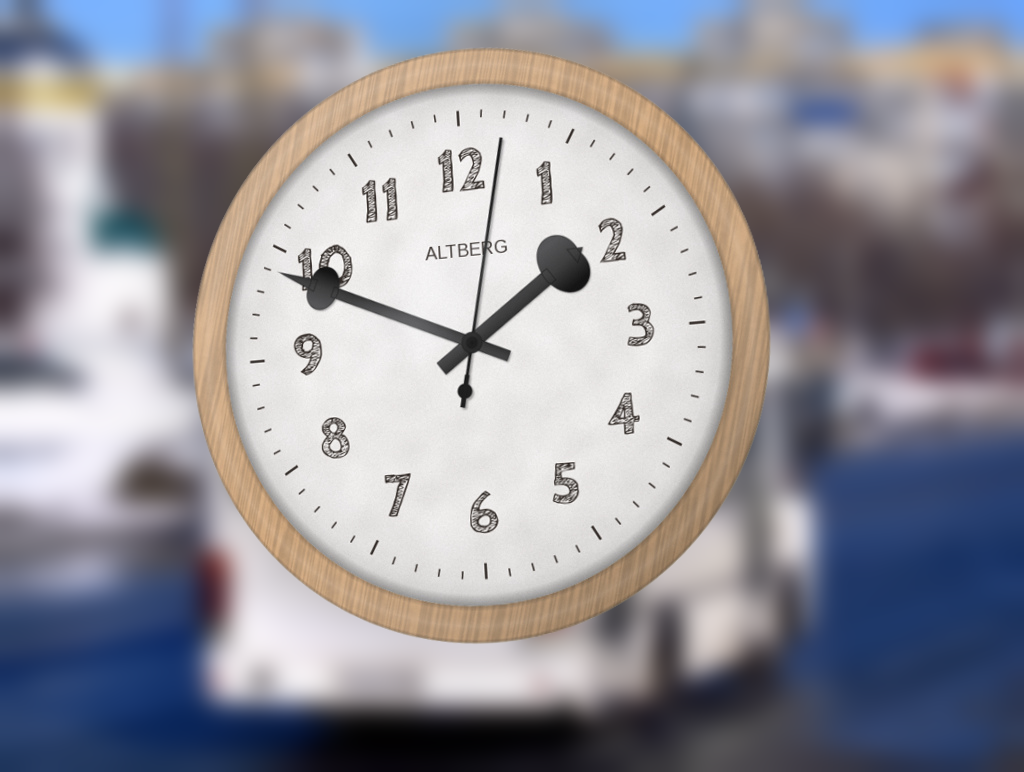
1:49:02
